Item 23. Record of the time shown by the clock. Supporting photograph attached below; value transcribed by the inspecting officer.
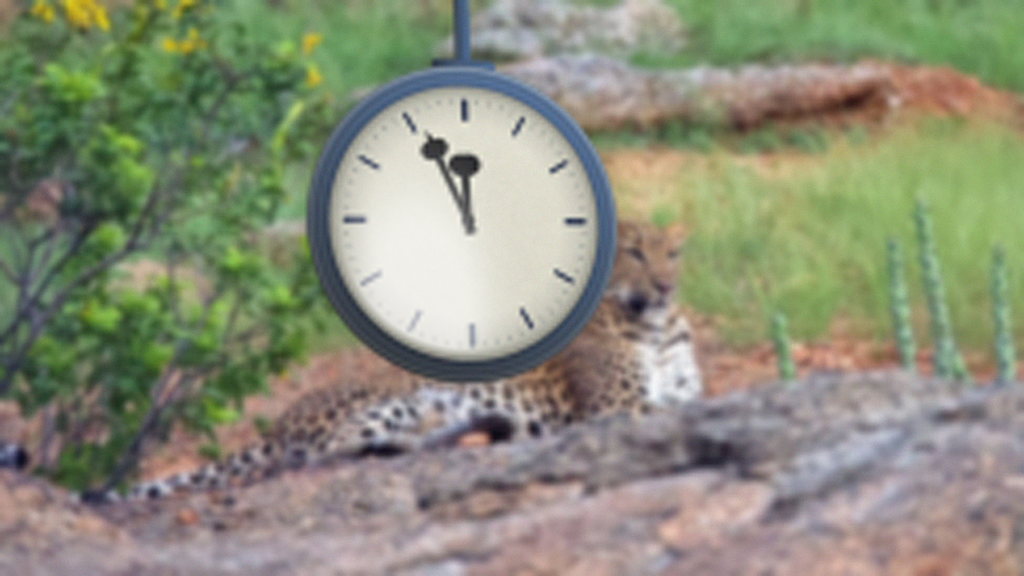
11:56
